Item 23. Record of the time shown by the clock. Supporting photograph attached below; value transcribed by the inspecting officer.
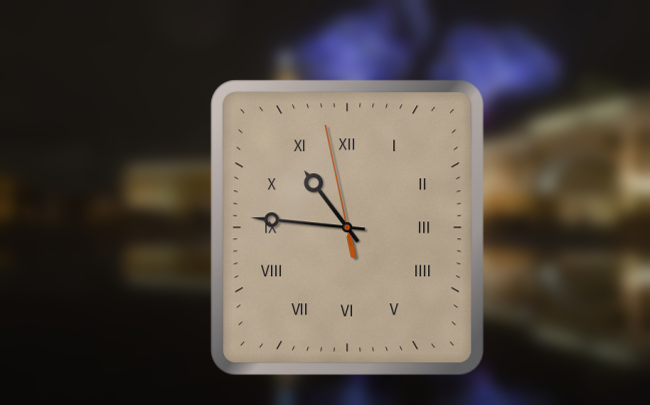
10:45:58
